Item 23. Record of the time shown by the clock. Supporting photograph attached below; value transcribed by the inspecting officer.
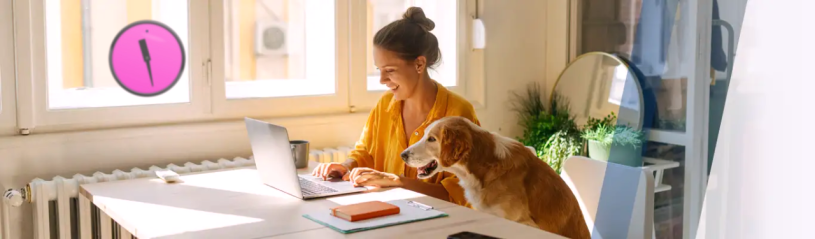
11:28
